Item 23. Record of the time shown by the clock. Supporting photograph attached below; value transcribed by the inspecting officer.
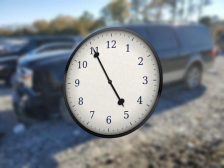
4:55
